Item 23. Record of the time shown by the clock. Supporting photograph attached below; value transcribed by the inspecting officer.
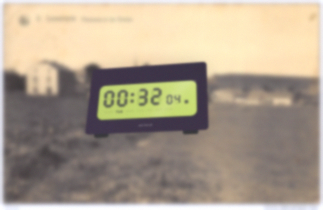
0:32
